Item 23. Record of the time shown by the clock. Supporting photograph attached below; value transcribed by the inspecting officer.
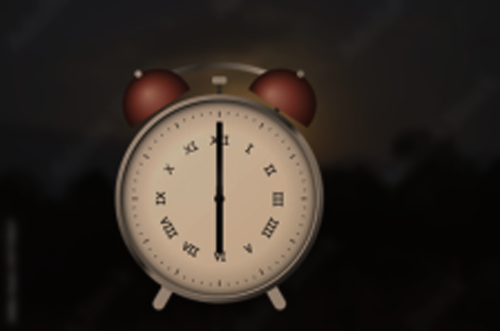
6:00
